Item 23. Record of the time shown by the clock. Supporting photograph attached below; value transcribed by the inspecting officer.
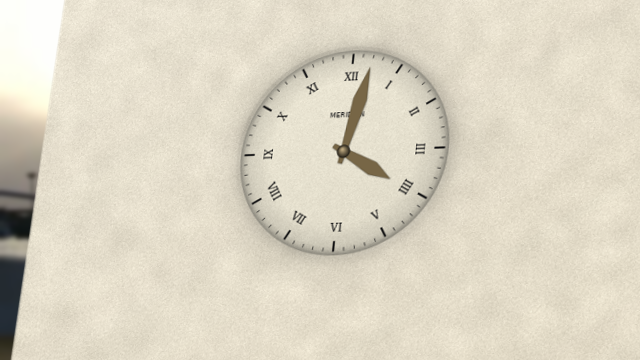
4:02
